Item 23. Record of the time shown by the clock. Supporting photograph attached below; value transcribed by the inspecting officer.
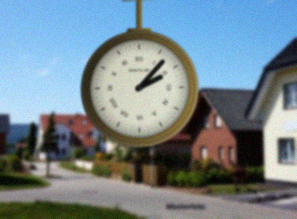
2:07
